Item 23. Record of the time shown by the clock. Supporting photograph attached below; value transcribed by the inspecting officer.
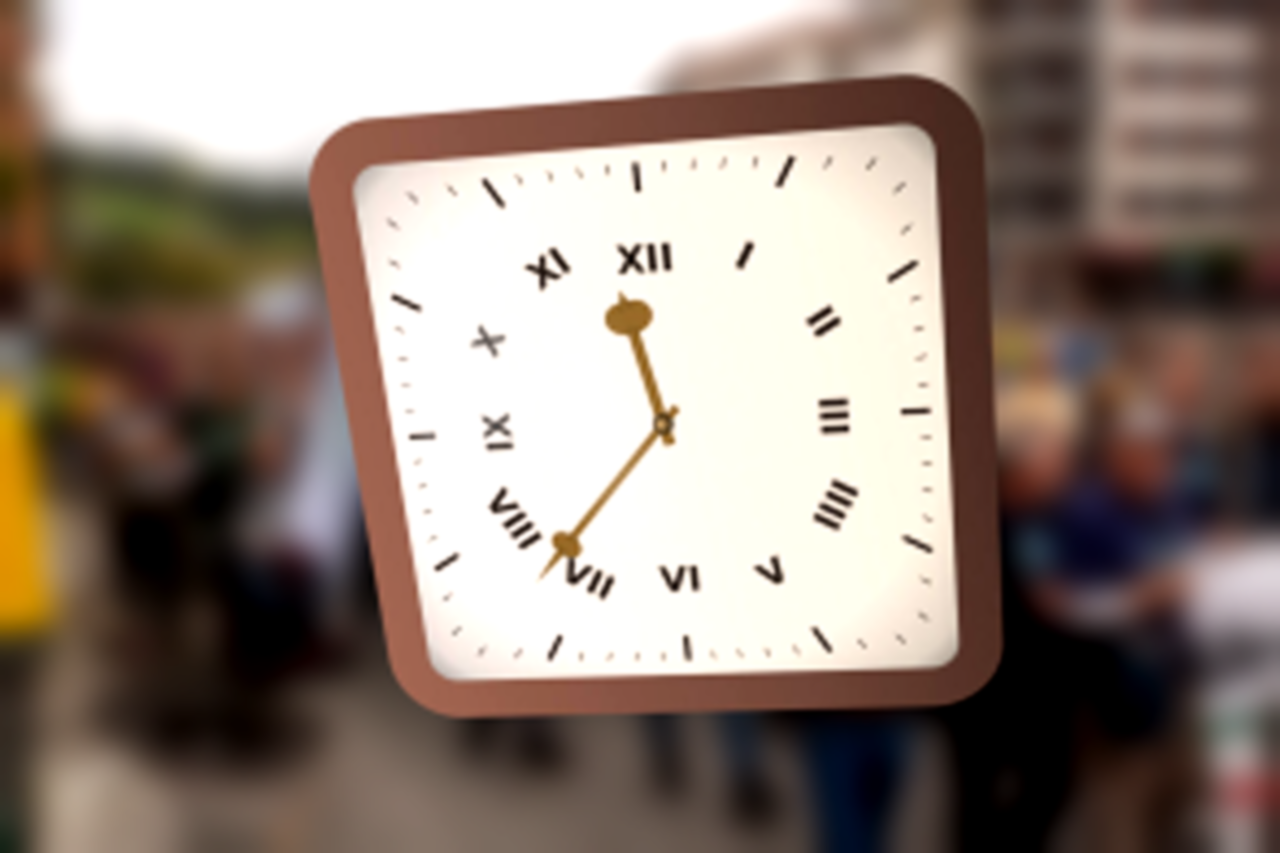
11:37
